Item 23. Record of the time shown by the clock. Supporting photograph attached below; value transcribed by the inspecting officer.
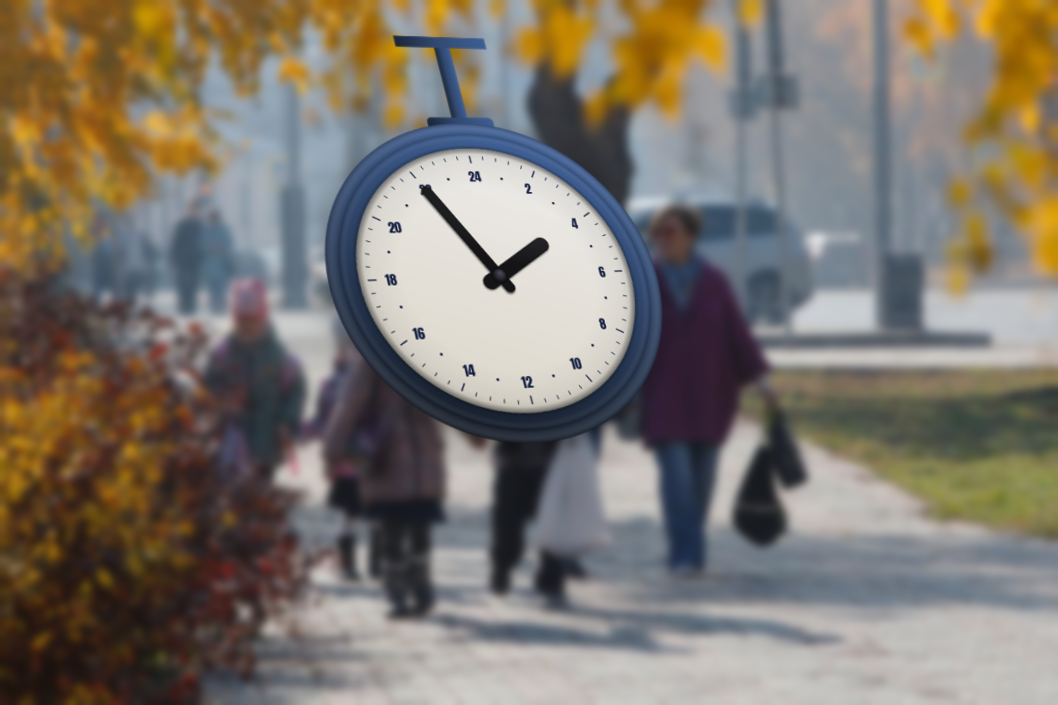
3:55
